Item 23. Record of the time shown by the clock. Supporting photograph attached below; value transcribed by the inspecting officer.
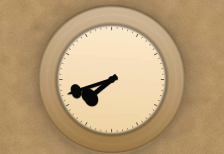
7:42
